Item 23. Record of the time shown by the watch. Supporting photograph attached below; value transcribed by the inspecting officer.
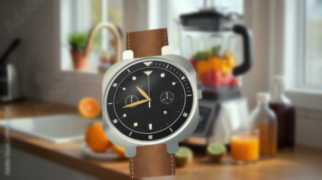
10:43
